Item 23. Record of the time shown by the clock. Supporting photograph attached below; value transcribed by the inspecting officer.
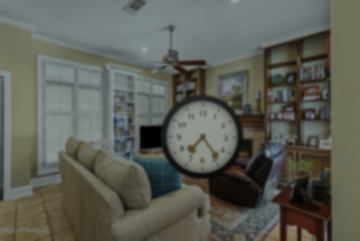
7:24
